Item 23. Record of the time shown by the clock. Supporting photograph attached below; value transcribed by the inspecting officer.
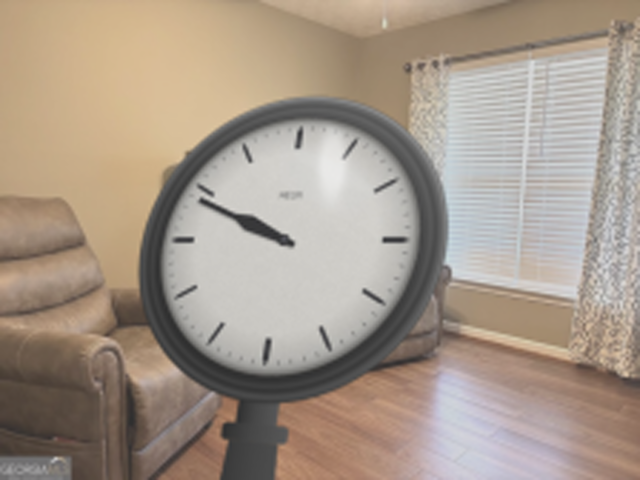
9:49
